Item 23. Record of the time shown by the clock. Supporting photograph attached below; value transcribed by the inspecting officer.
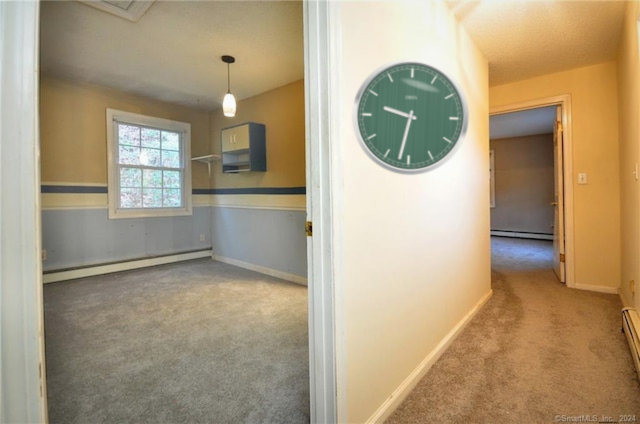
9:32
